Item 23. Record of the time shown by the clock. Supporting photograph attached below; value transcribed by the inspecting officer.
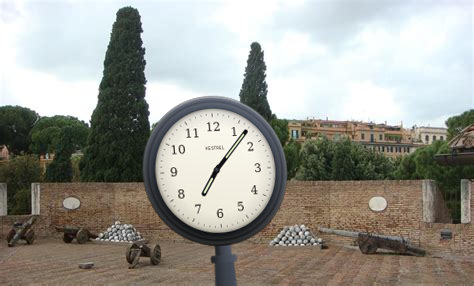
7:07
